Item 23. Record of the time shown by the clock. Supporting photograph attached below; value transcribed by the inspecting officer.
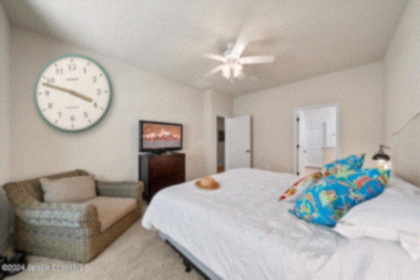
3:48
